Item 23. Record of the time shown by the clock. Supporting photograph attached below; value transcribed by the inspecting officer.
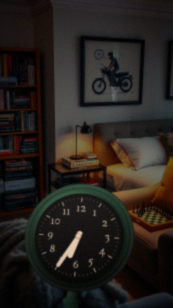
6:35
